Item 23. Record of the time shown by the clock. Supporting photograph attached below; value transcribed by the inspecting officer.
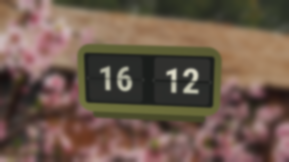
16:12
